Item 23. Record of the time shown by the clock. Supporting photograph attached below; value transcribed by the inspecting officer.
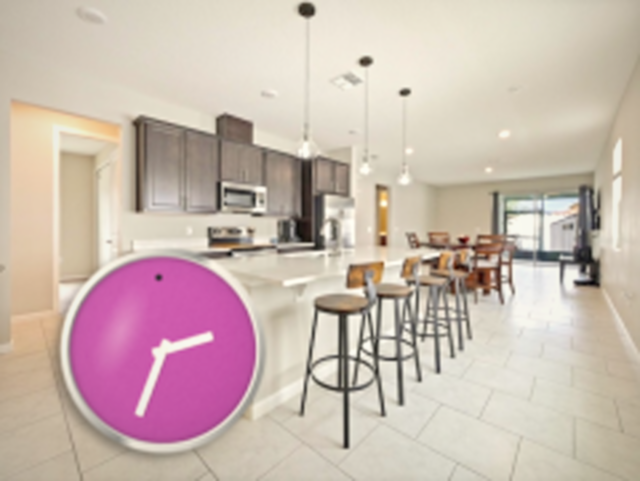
2:34
